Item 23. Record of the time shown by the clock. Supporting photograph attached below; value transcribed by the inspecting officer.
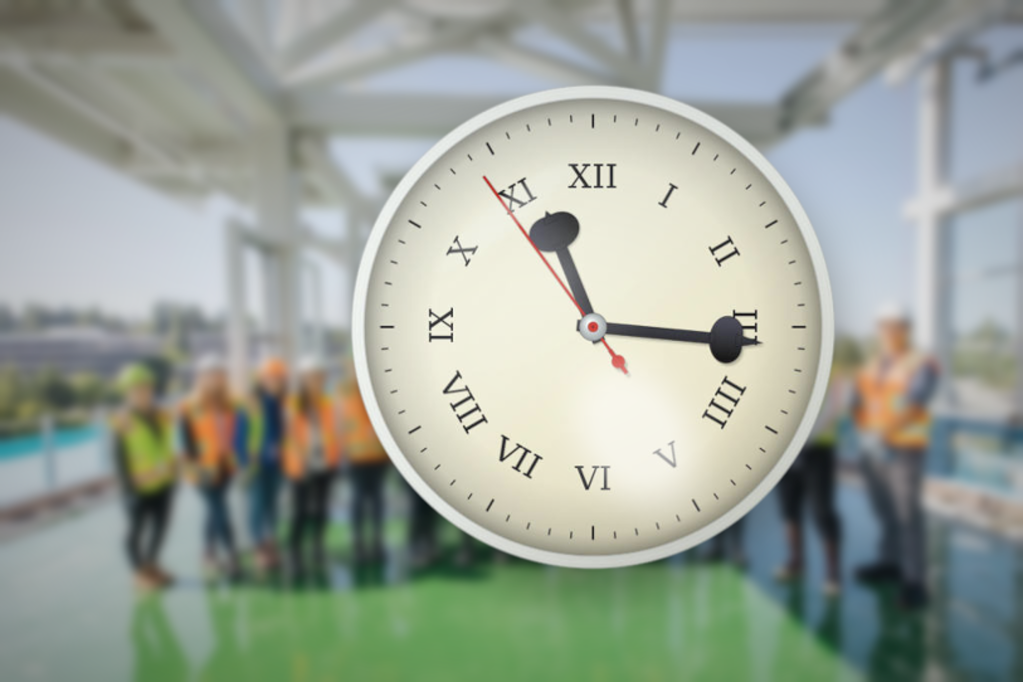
11:15:54
